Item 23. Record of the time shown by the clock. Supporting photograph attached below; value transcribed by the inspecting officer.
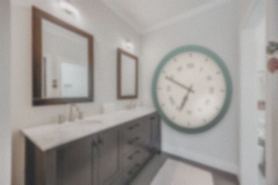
6:49
